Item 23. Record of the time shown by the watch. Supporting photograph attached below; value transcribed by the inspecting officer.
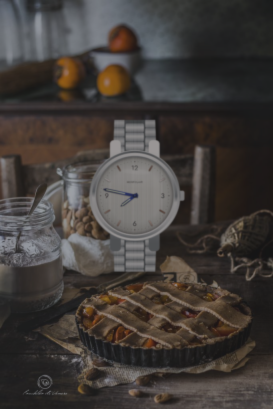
7:47
